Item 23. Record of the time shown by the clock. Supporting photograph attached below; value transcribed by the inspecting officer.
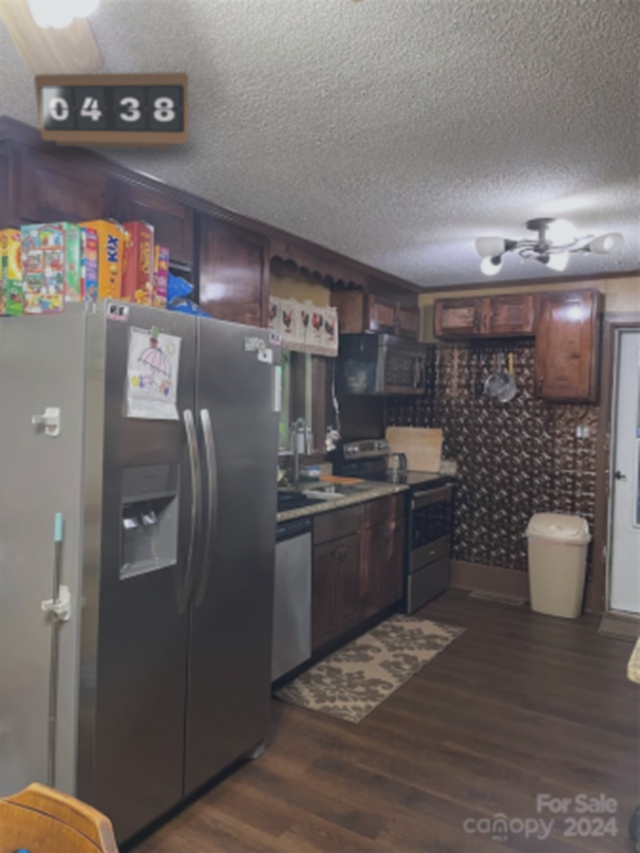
4:38
